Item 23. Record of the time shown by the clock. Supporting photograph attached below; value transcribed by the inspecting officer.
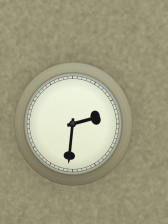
2:31
